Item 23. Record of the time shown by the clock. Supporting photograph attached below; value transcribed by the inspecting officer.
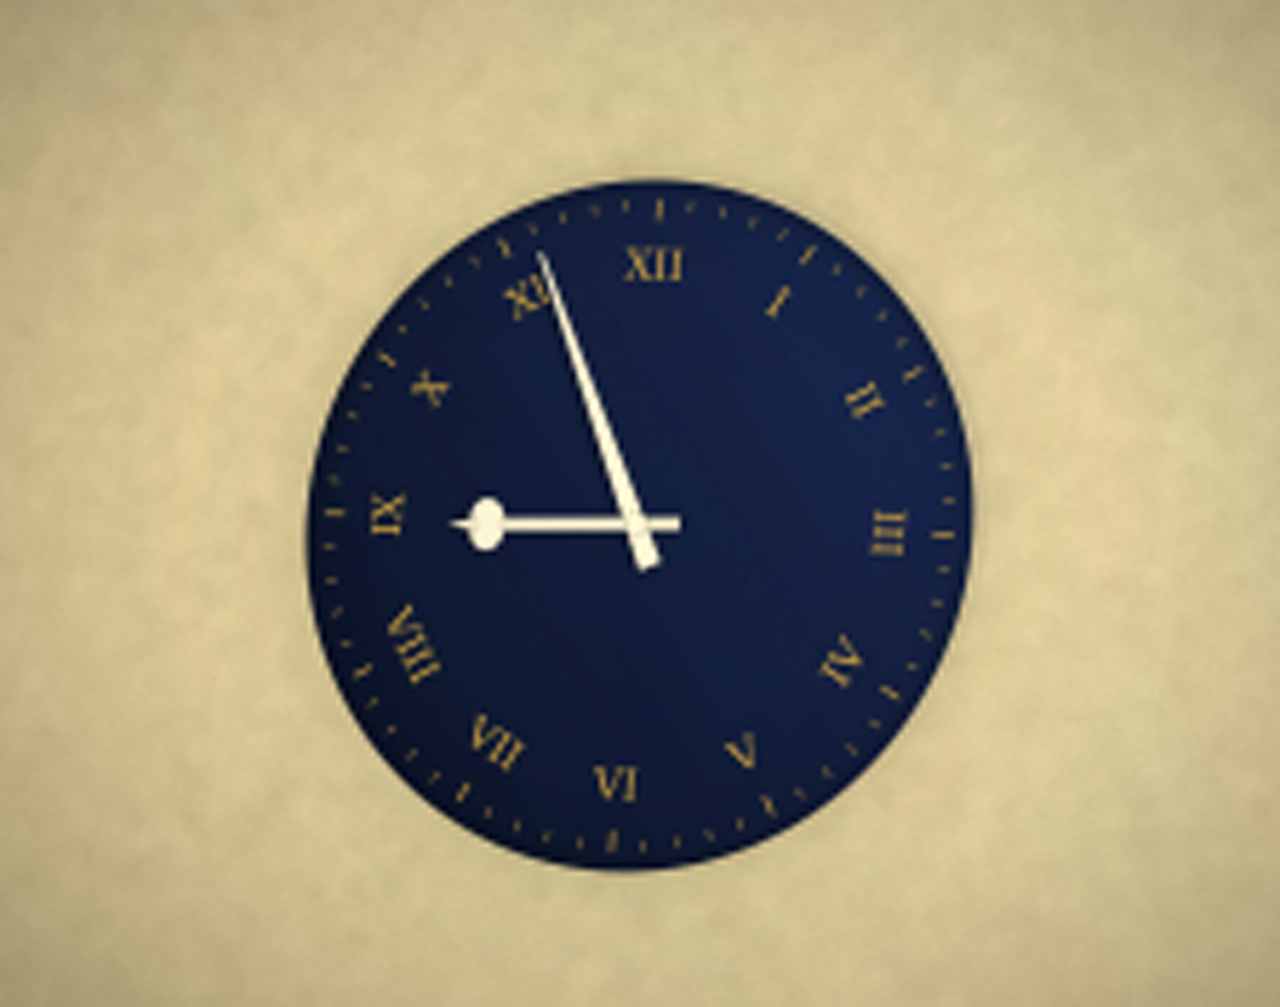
8:56
